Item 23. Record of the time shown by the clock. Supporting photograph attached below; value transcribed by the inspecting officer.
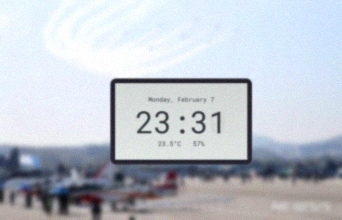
23:31
